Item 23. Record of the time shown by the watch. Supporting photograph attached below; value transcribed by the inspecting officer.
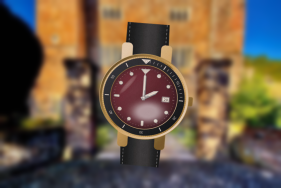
2:00
